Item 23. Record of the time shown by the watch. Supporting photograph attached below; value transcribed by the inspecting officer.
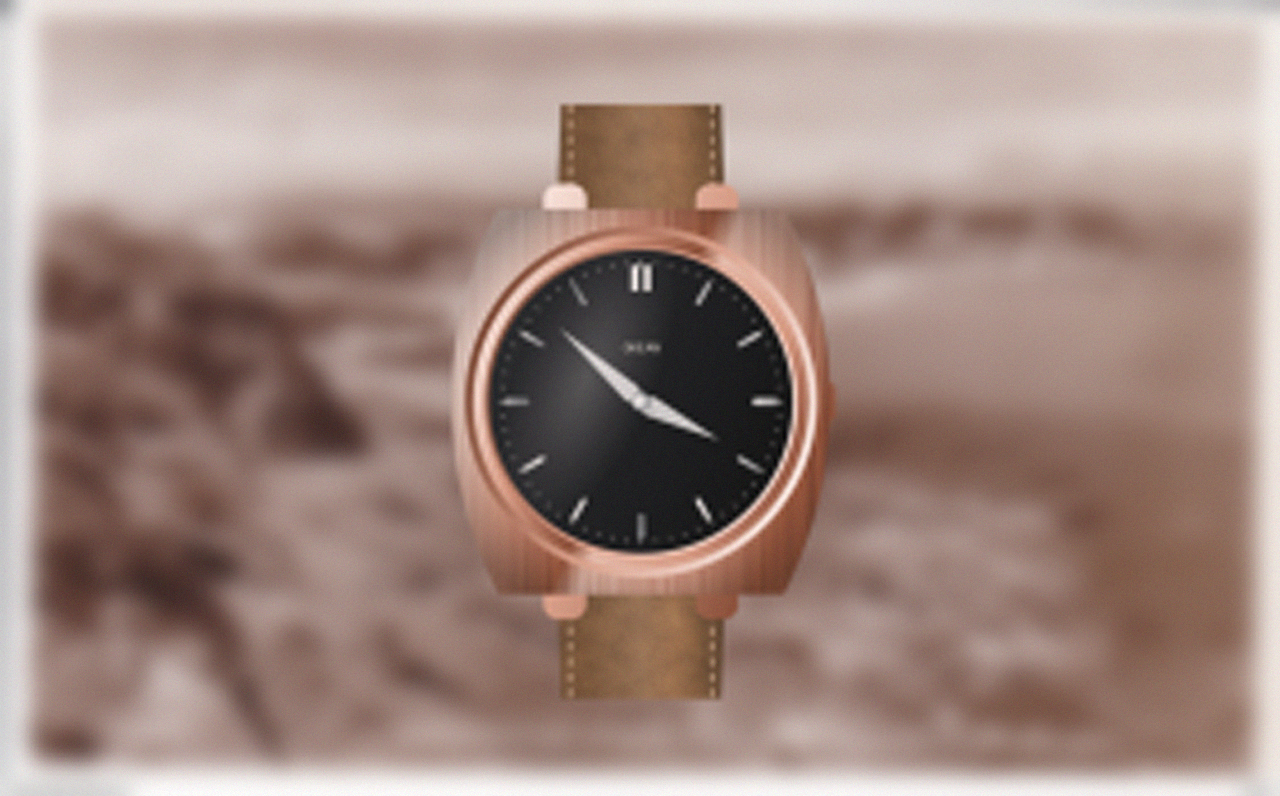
3:52
